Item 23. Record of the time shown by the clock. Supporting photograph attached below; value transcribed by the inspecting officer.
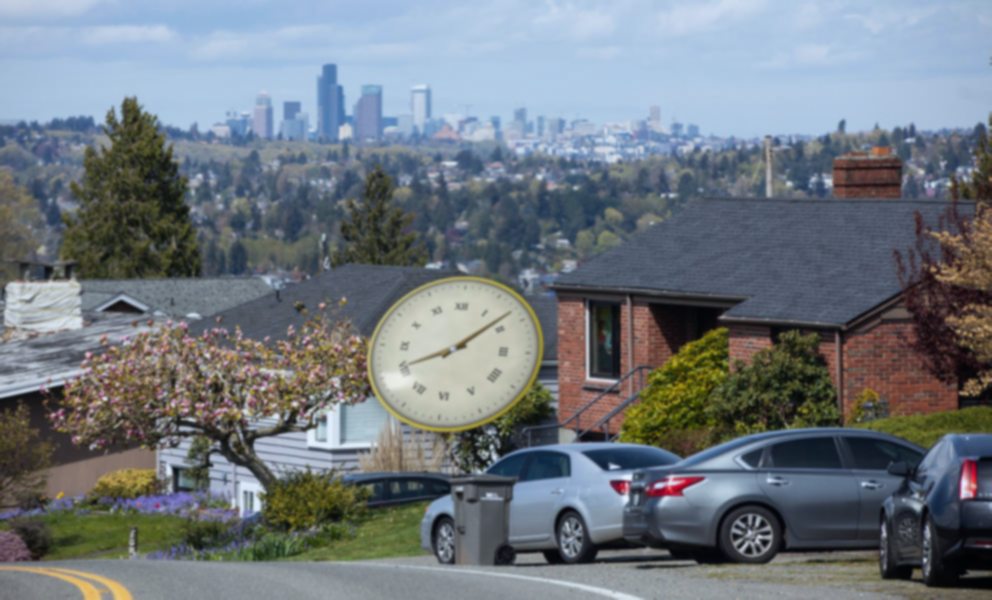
8:08
